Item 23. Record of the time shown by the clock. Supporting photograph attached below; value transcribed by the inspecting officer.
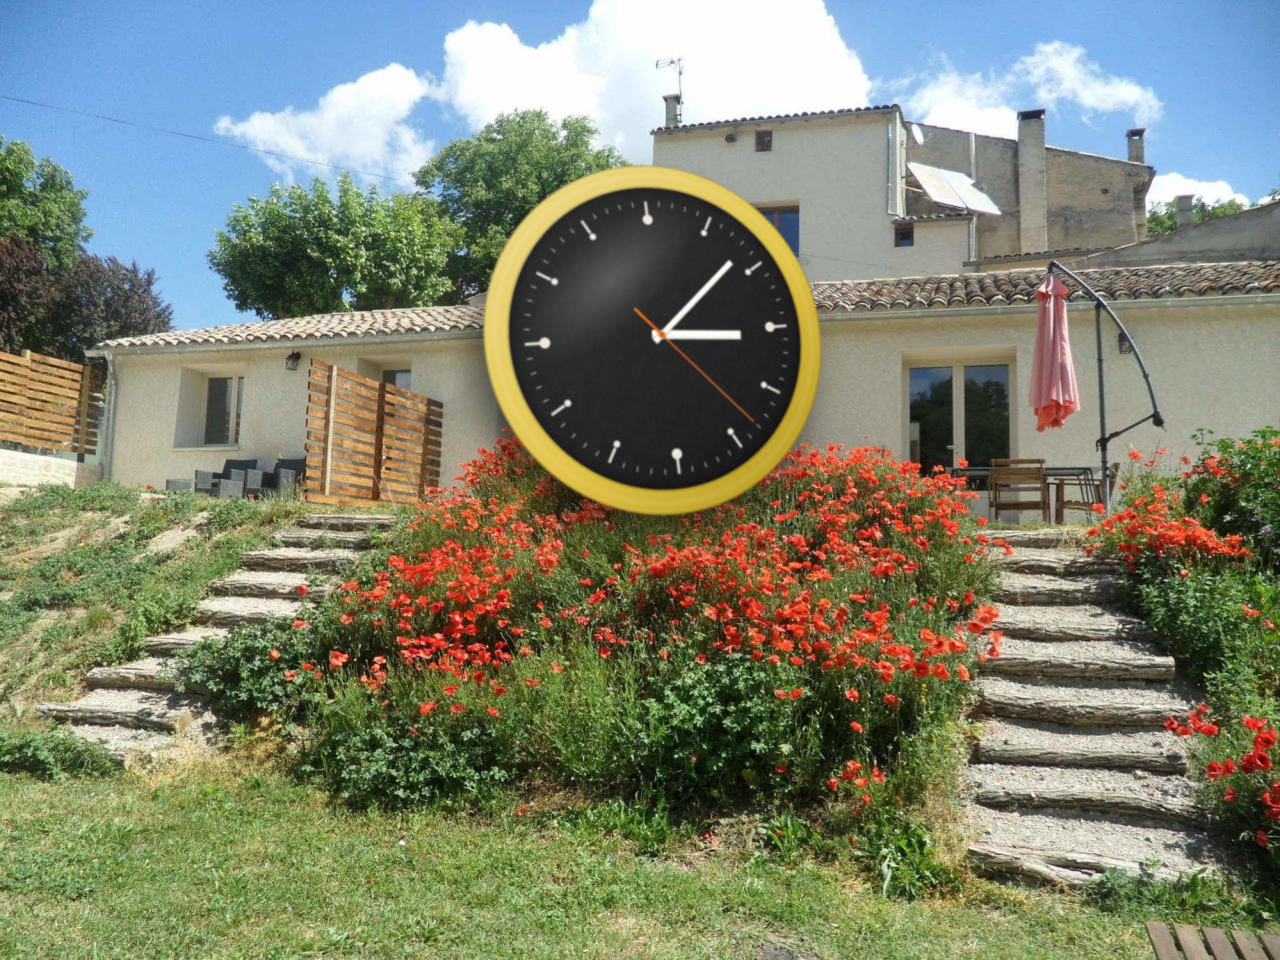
3:08:23
